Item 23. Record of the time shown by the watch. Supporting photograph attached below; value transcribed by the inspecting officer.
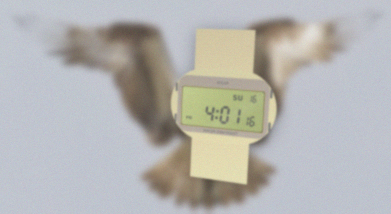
4:01:16
